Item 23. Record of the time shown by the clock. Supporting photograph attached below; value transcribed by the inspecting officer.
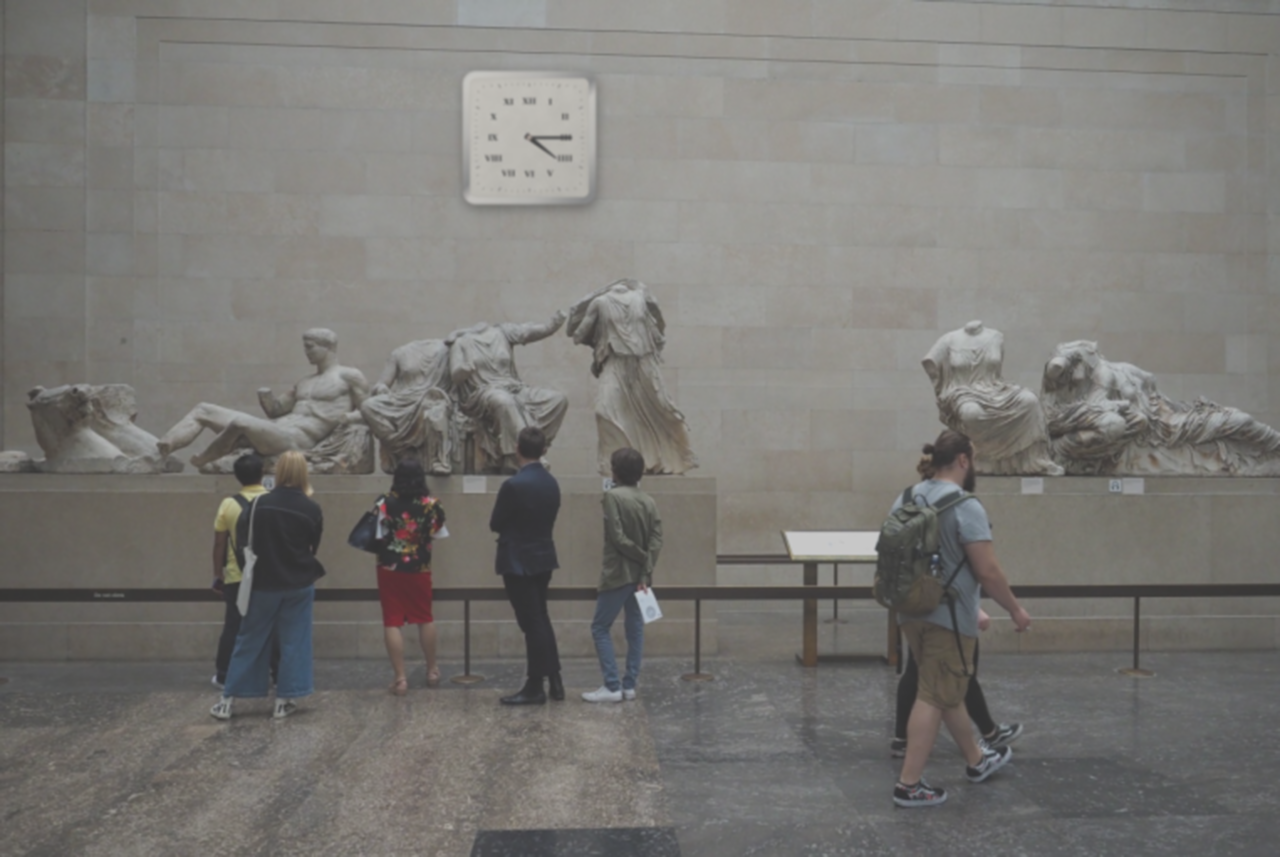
4:15
